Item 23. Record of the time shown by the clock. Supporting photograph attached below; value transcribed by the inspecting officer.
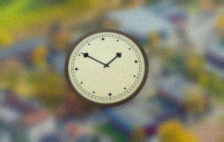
1:51
